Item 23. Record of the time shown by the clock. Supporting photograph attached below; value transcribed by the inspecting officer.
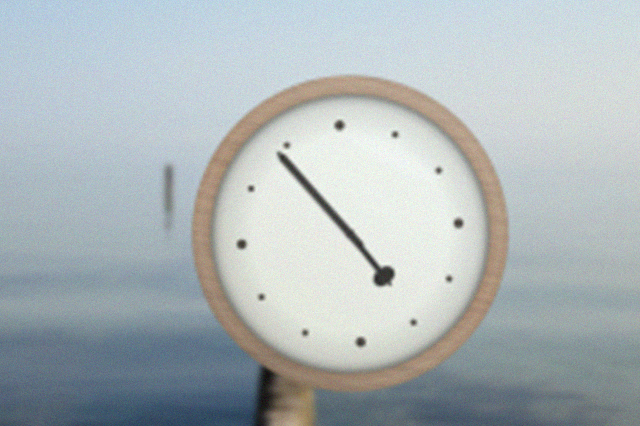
4:54
